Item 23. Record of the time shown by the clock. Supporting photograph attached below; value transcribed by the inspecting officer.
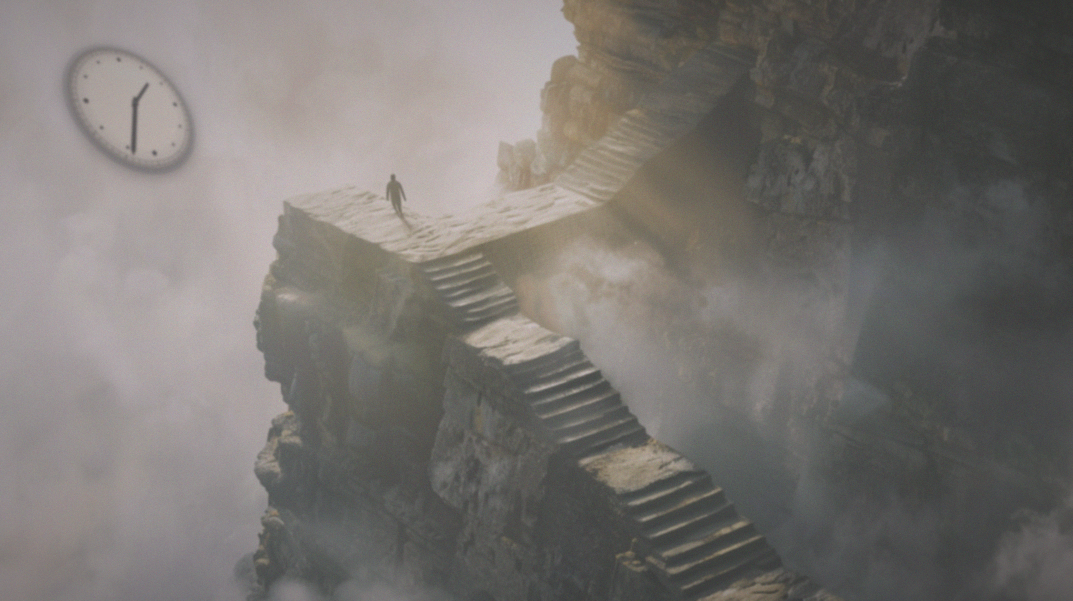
1:34
